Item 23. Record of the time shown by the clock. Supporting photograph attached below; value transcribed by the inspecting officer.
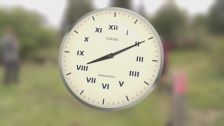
8:10
